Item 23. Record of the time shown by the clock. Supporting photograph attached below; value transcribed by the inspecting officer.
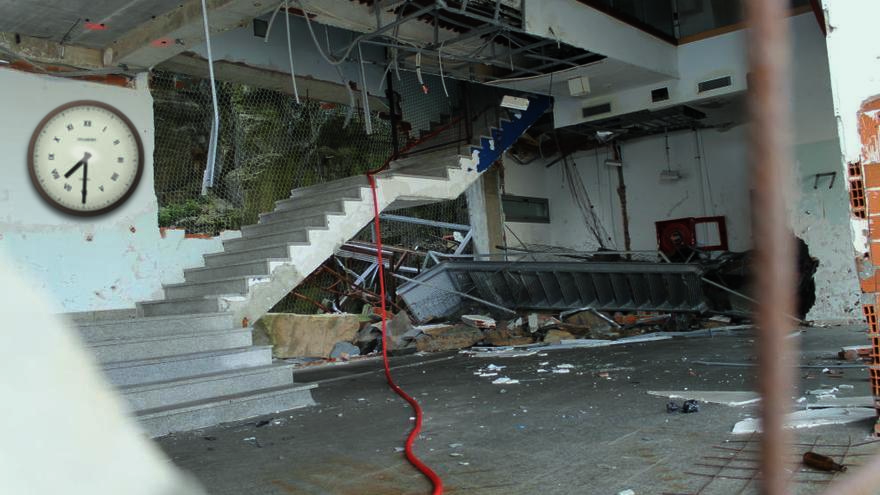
7:30
